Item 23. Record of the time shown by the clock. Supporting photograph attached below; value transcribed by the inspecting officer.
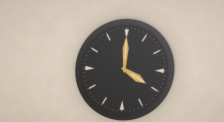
4:00
